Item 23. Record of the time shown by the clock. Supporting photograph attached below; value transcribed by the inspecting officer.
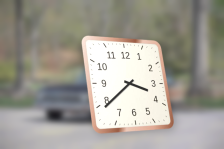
3:39
